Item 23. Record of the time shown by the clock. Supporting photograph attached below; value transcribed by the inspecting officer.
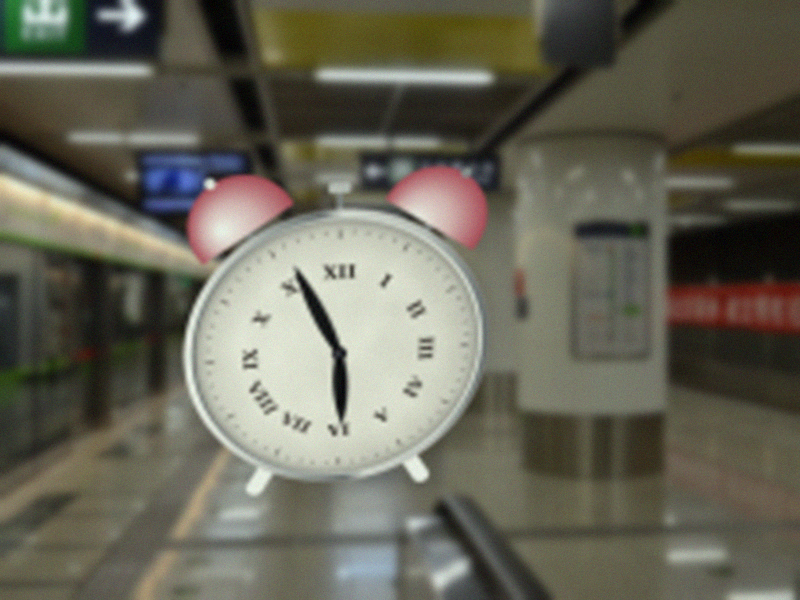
5:56
